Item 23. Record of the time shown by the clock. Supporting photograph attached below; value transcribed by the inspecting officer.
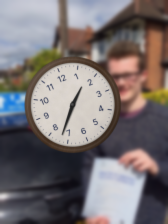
1:37
